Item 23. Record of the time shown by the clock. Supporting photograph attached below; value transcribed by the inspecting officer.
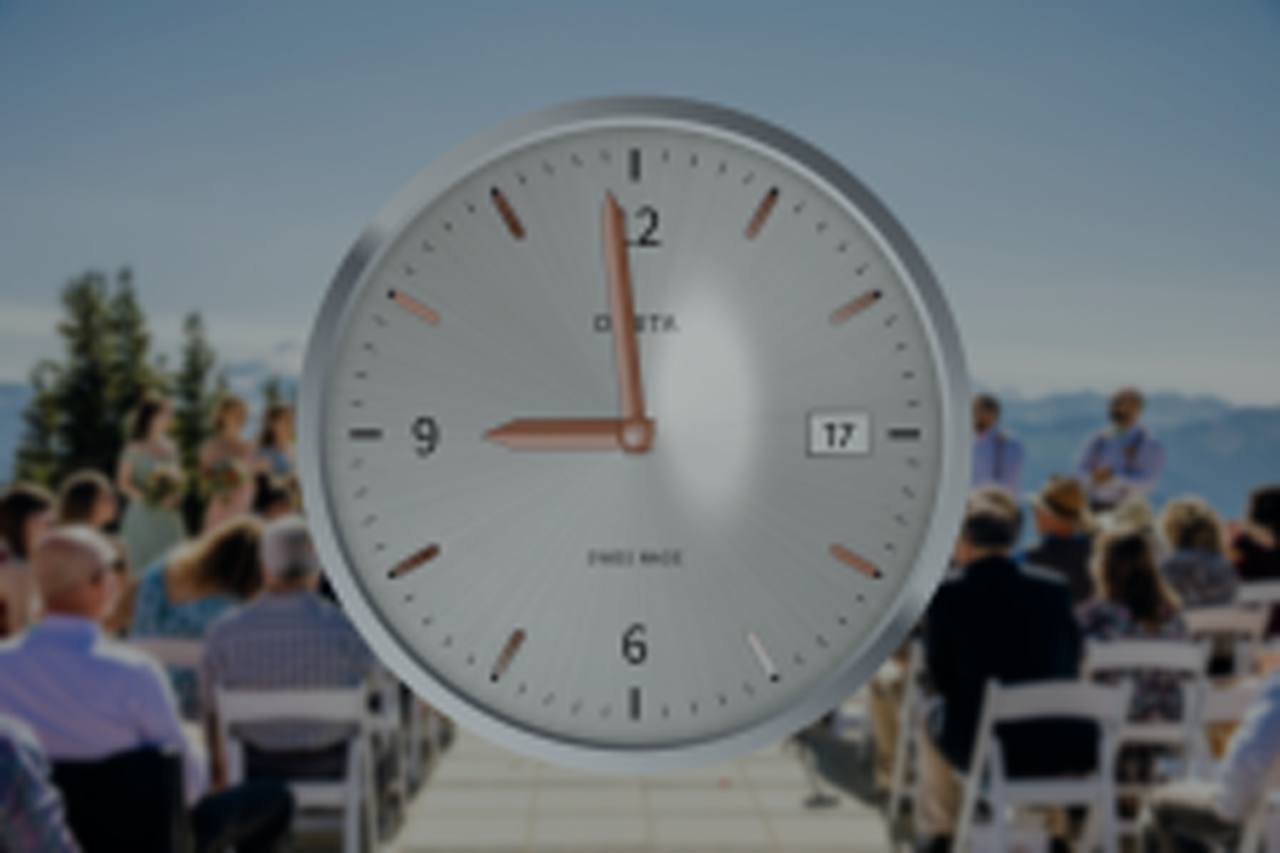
8:59
